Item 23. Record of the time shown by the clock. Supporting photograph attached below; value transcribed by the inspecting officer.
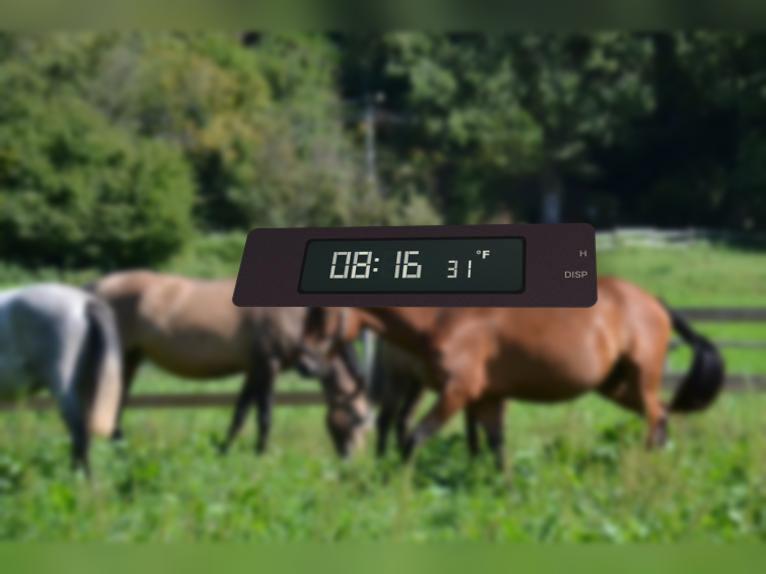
8:16
